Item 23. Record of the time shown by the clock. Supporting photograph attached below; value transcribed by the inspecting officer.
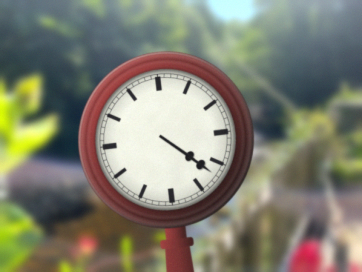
4:22
